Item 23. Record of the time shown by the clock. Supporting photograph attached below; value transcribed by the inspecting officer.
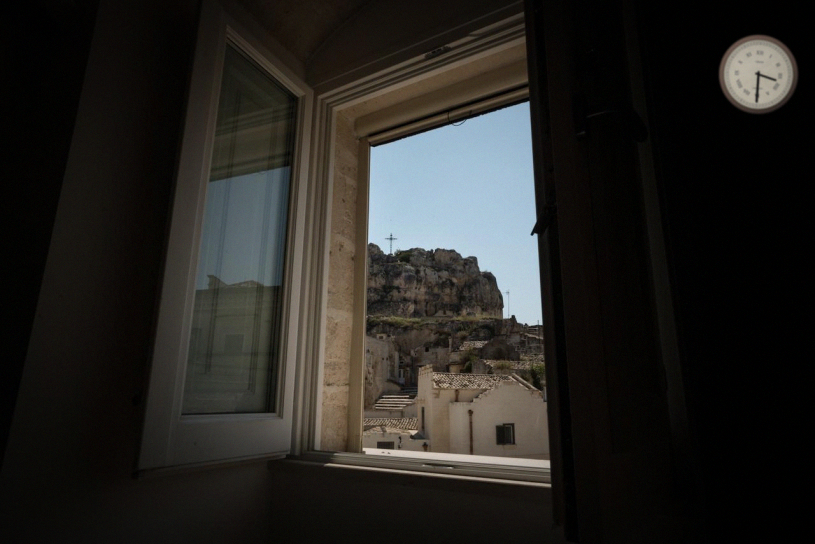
3:30
